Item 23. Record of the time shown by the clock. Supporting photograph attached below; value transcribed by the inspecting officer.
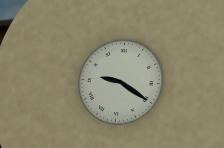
9:20
